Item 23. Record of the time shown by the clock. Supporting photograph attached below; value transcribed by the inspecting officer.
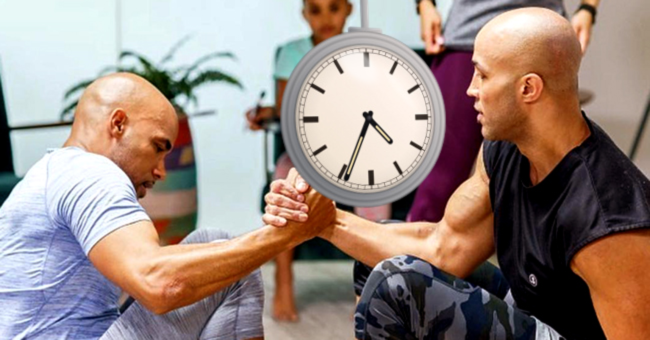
4:34
